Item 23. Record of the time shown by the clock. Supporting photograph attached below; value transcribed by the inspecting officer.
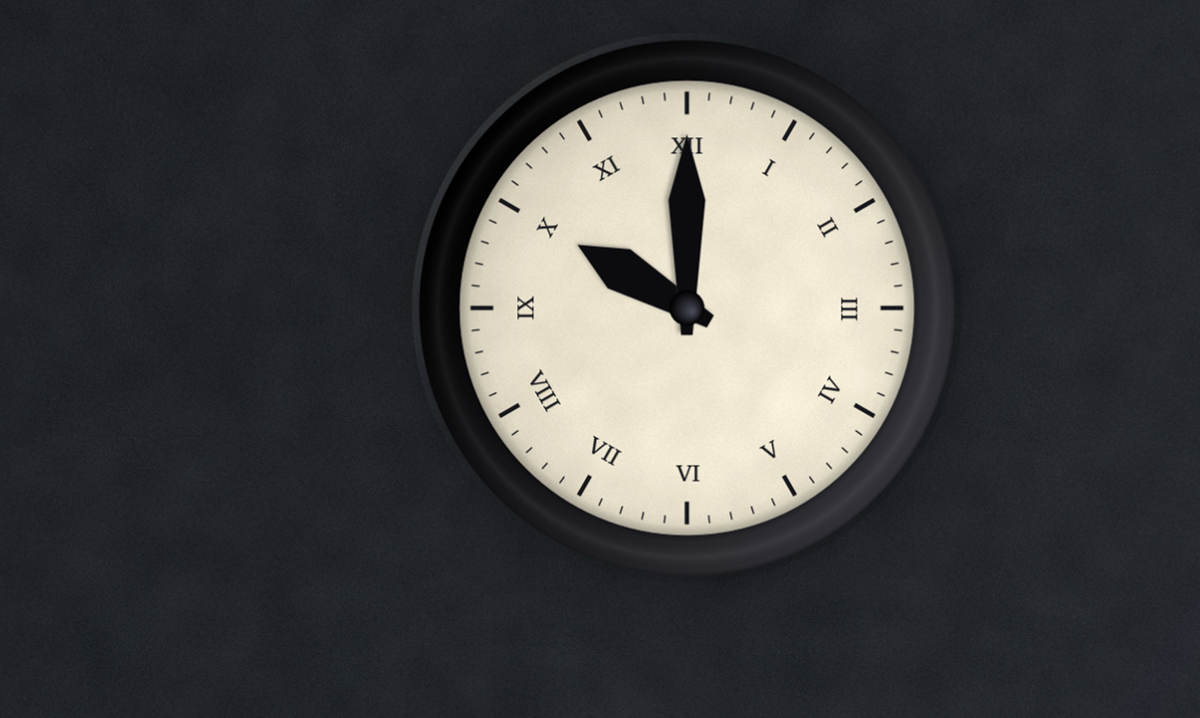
10:00
